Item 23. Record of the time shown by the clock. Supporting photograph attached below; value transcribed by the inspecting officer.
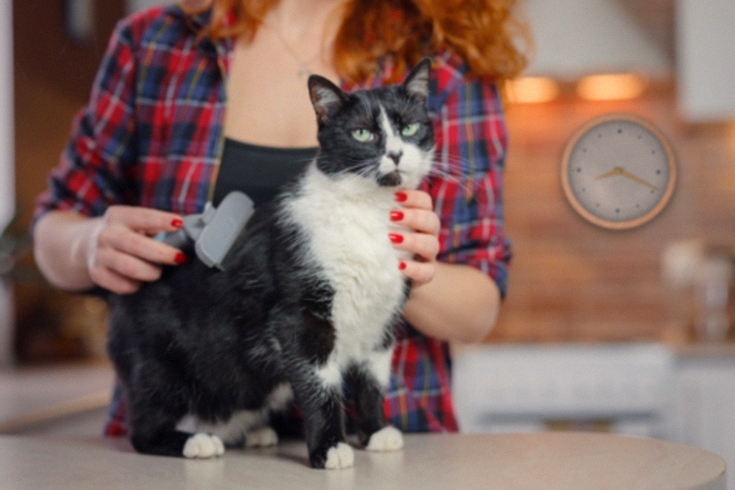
8:19
